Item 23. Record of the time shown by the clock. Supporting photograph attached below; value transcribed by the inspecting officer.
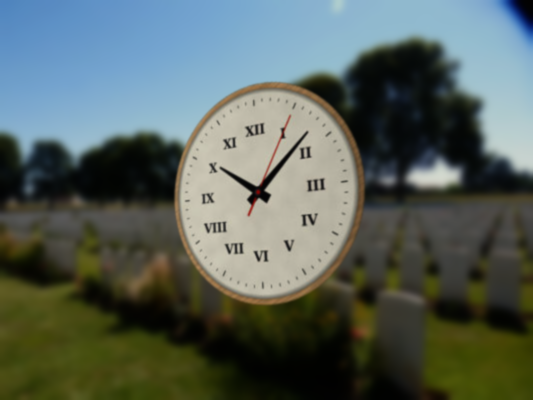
10:08:05
